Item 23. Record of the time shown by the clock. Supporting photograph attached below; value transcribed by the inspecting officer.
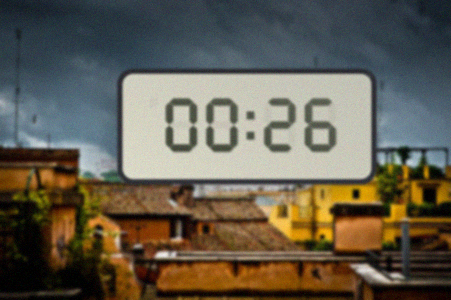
0:26
